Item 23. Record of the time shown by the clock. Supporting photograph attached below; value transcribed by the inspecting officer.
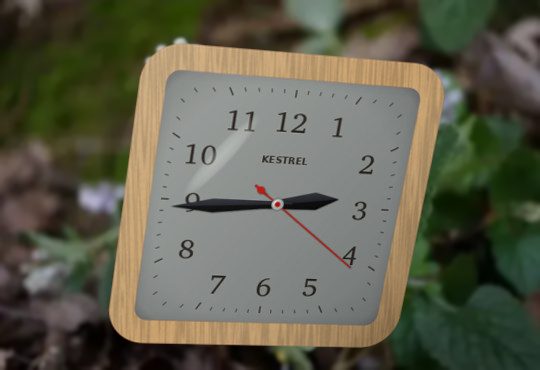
2:44:21
